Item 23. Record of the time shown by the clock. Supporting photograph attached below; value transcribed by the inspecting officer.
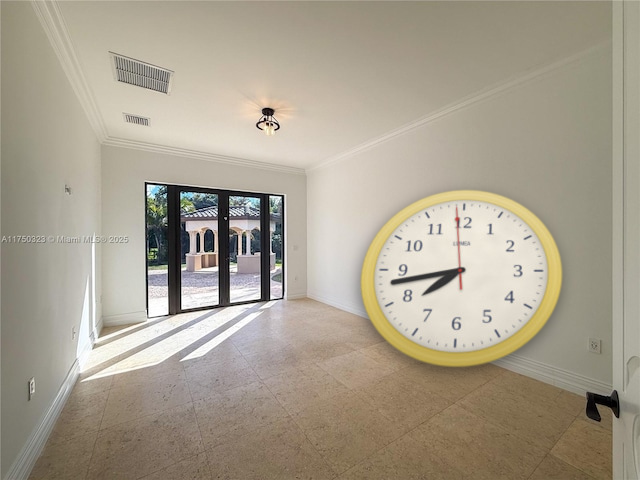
7:42:59
